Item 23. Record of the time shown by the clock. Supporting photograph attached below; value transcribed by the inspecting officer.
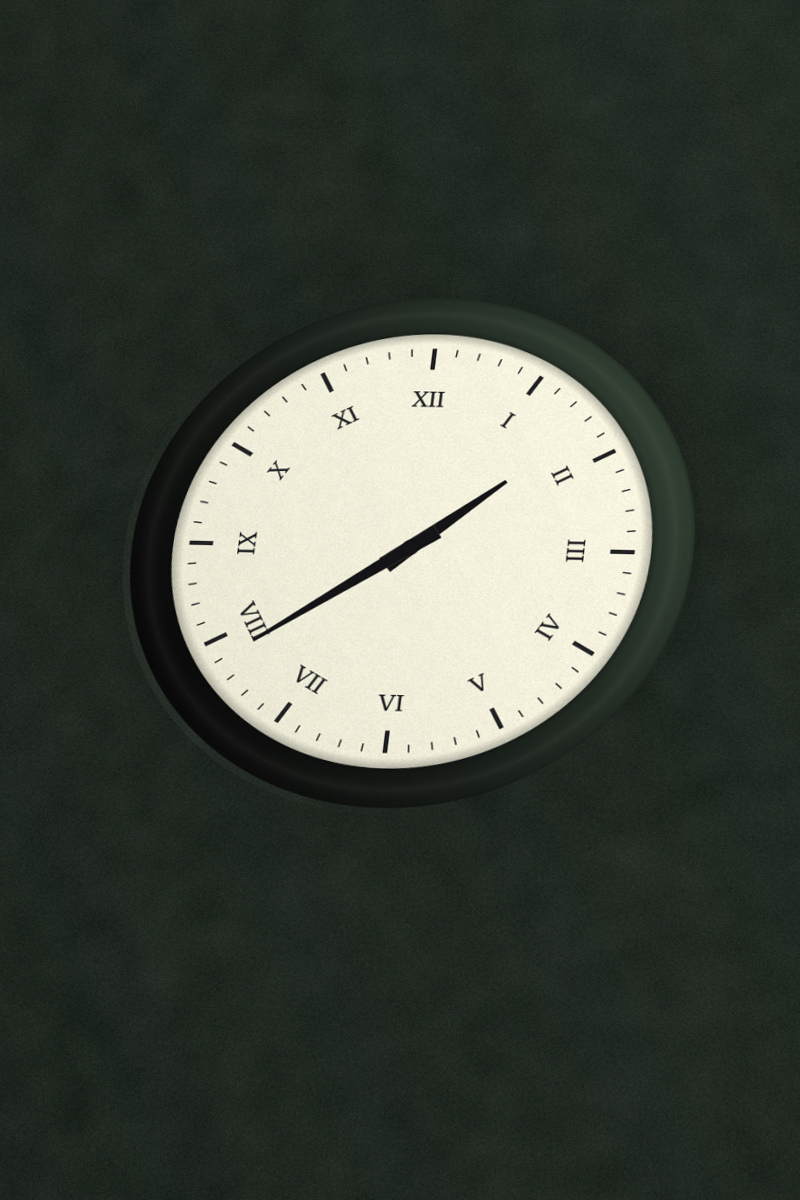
1:39
